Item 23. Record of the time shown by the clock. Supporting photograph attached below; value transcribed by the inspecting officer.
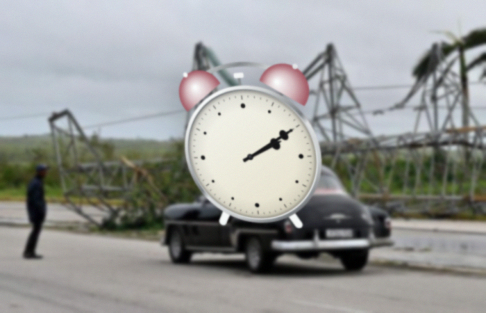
2:10
